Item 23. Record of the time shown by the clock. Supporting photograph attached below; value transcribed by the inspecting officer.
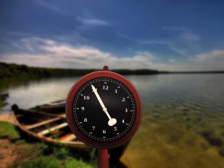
4:55
